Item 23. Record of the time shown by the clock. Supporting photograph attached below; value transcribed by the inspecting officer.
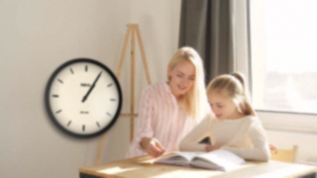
1:05
